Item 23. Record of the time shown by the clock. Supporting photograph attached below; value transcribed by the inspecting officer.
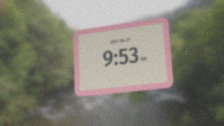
9:53
